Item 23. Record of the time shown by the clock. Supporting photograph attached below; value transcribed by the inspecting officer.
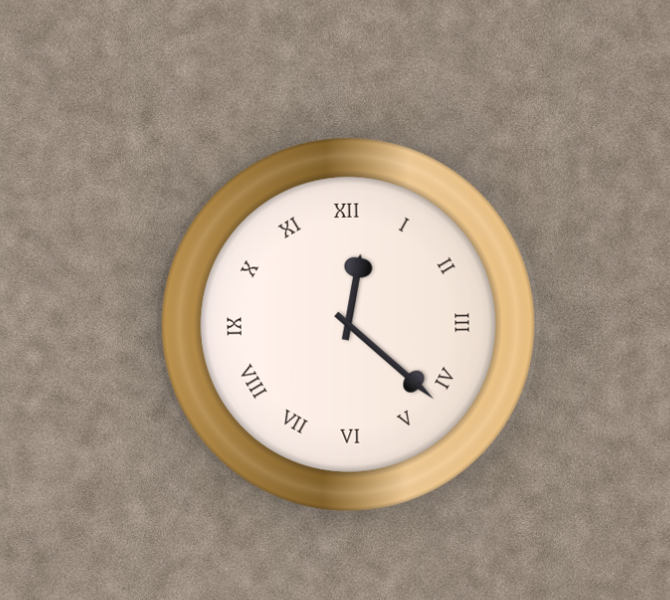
12:22
